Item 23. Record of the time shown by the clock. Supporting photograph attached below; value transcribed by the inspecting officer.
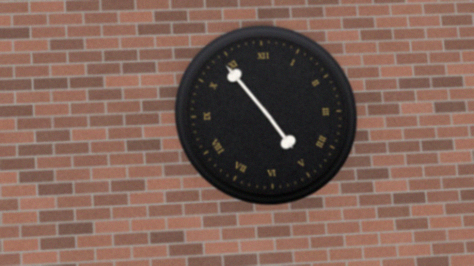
4:54
